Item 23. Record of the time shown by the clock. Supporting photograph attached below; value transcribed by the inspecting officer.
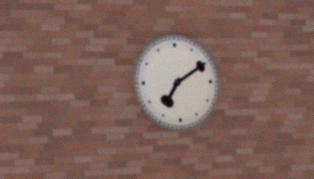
7:10
